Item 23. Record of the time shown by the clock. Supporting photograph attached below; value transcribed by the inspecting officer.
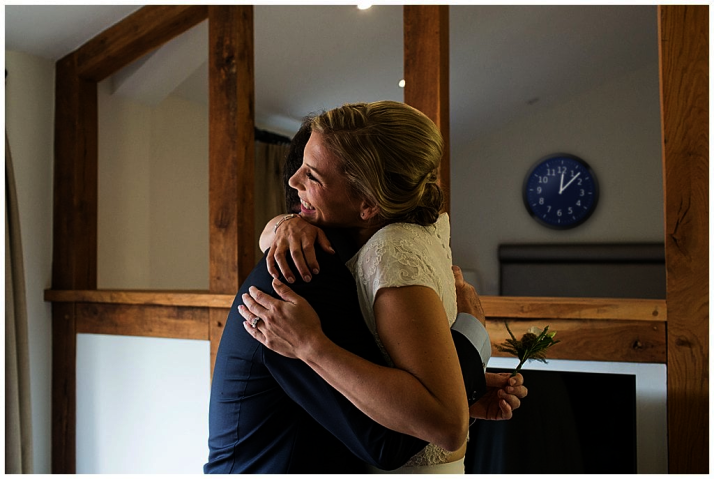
12:07
